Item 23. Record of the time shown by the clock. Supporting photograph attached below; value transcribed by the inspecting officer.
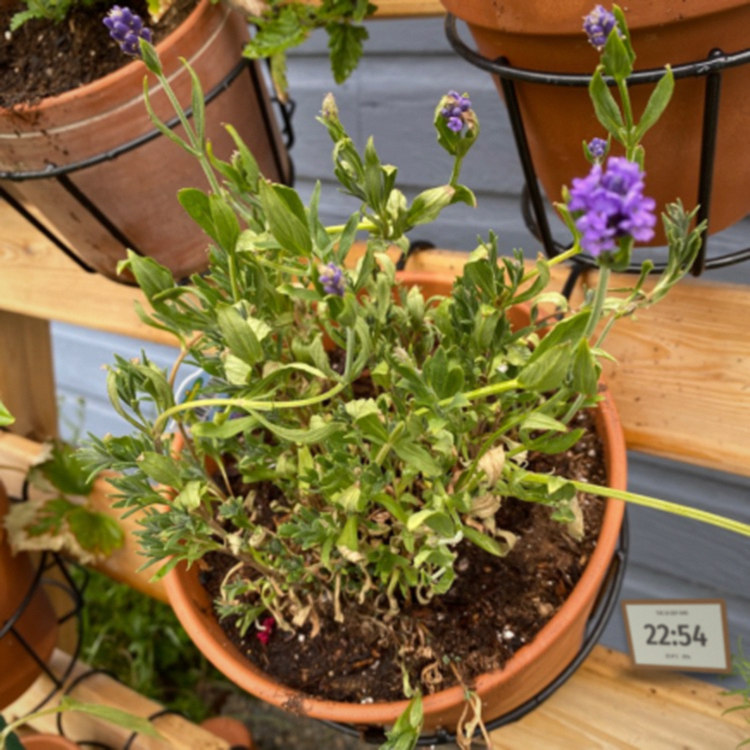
22:54
